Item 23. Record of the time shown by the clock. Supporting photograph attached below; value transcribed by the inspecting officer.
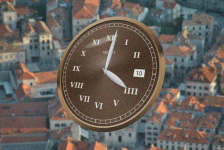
4:01
